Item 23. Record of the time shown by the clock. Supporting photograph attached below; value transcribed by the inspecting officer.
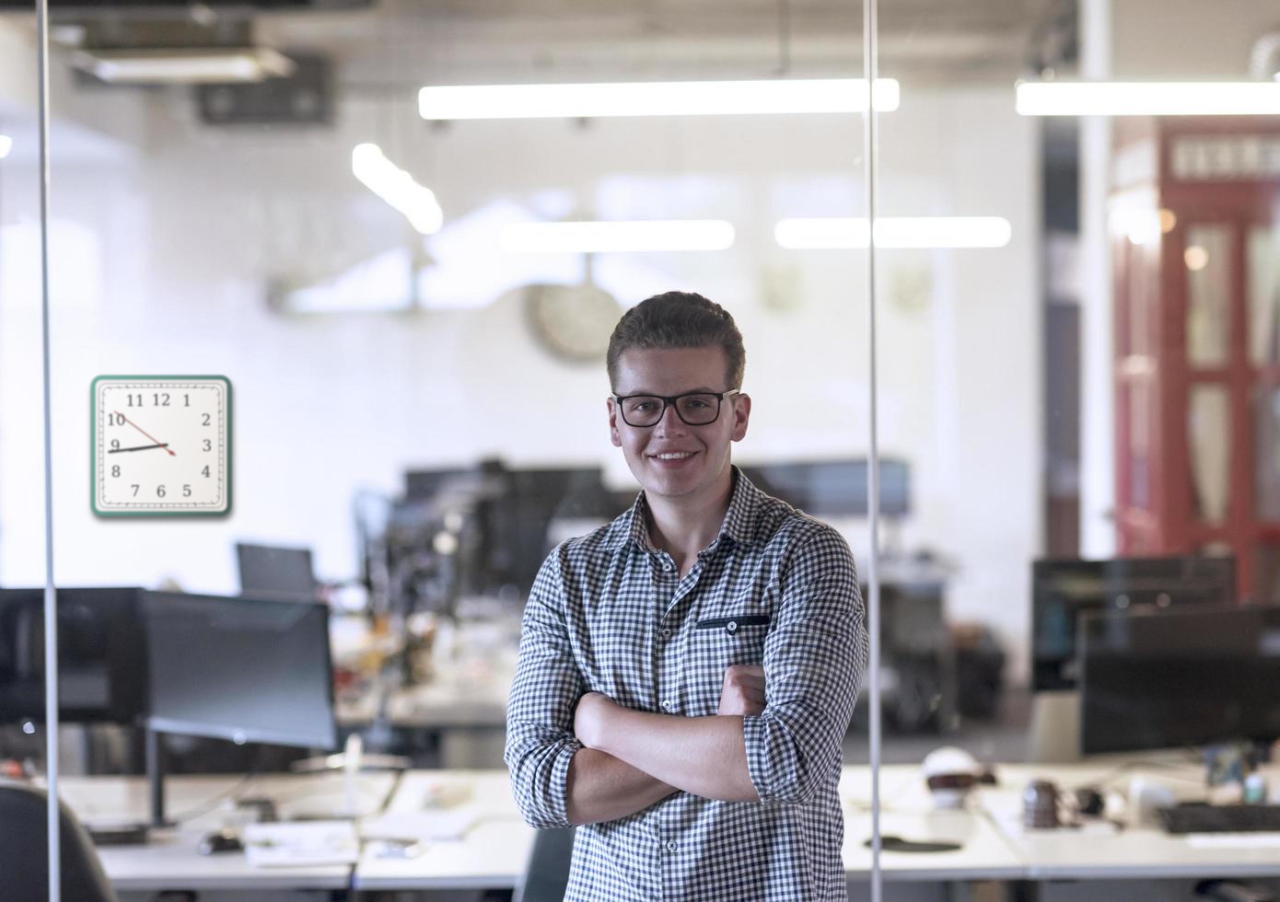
8:43:51
